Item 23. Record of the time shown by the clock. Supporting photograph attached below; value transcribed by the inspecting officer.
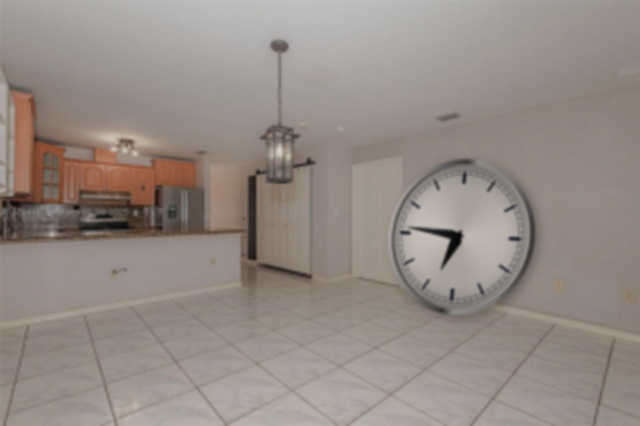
6:46
